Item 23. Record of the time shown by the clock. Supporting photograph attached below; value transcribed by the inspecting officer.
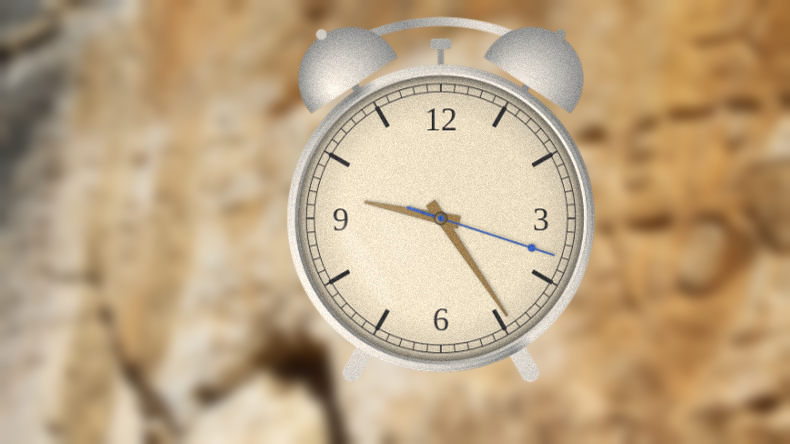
9:24:18
